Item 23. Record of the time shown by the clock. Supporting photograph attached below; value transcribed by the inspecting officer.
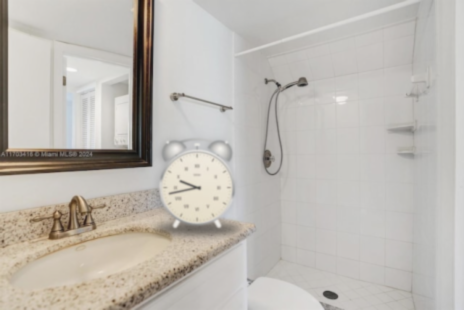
9:43
